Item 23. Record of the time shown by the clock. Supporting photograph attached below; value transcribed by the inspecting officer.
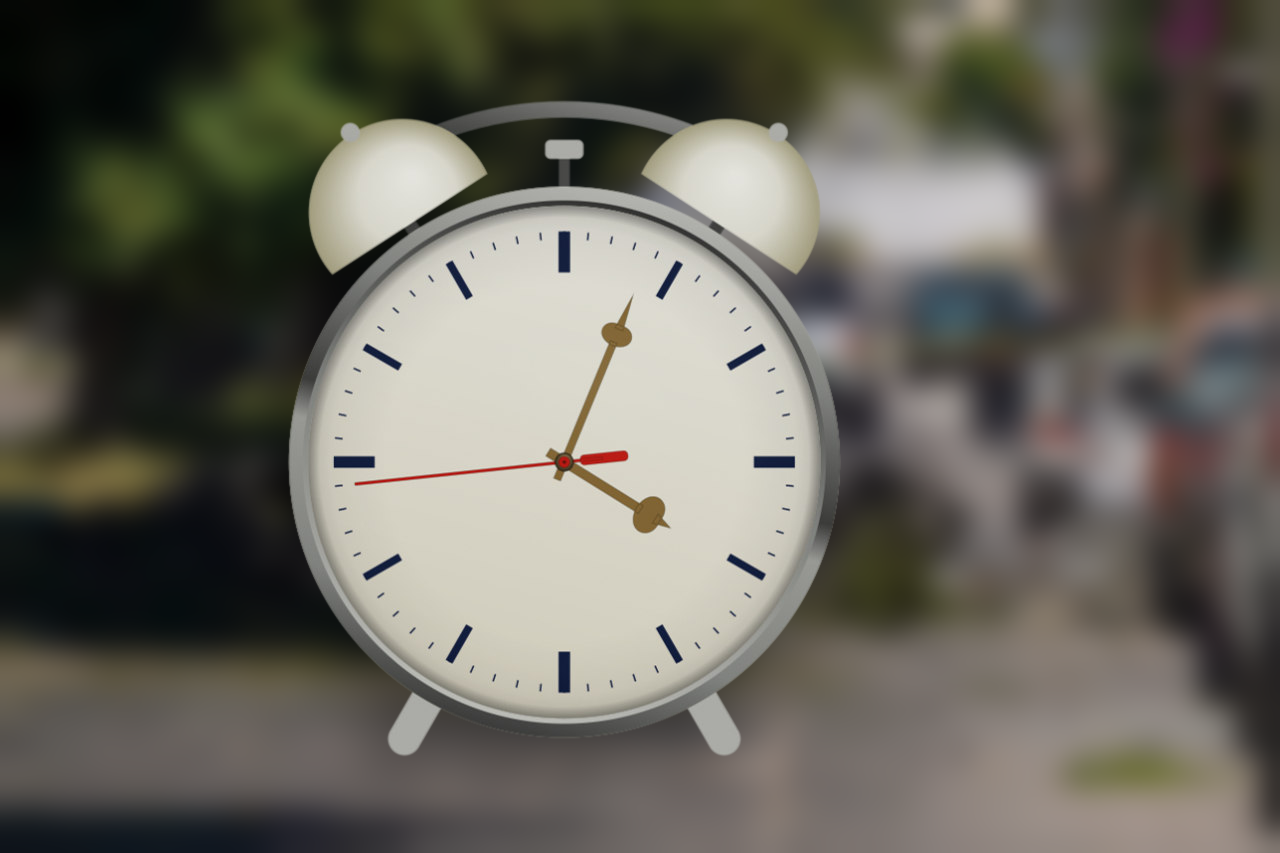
4:03:44
